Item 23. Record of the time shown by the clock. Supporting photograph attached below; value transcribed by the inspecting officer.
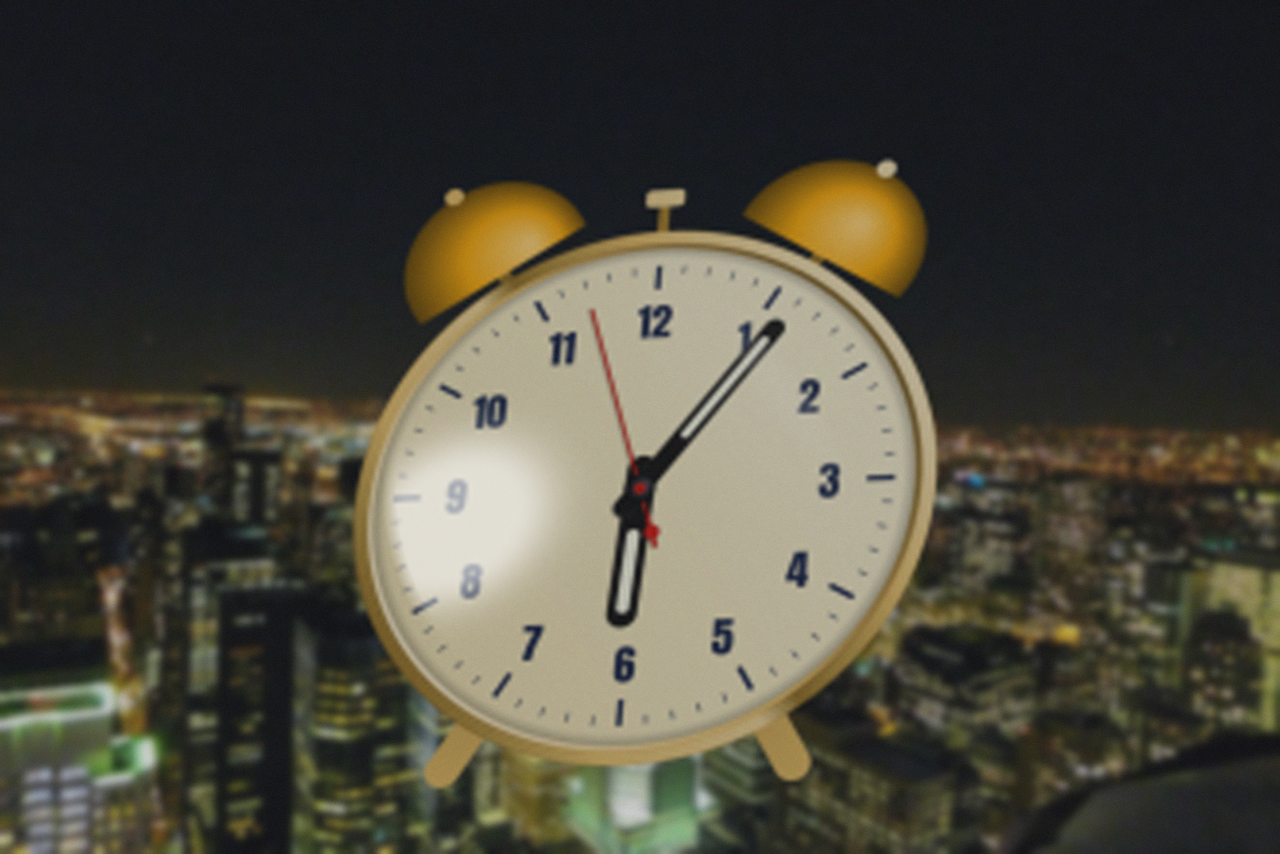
6:05:57
